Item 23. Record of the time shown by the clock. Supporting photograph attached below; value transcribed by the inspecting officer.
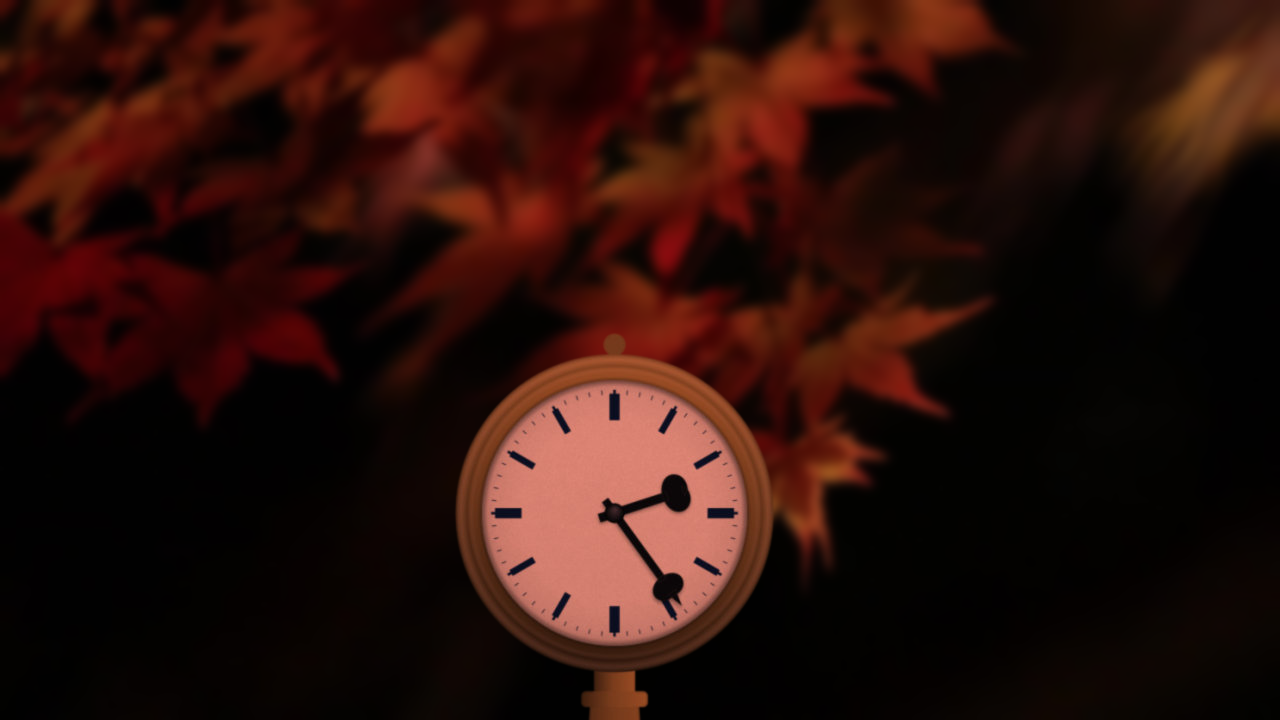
2:24
